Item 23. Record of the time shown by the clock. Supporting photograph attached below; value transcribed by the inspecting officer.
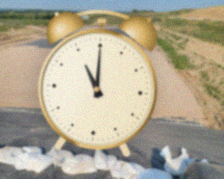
11:00
